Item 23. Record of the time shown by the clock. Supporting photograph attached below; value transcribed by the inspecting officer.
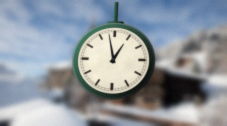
12:58
